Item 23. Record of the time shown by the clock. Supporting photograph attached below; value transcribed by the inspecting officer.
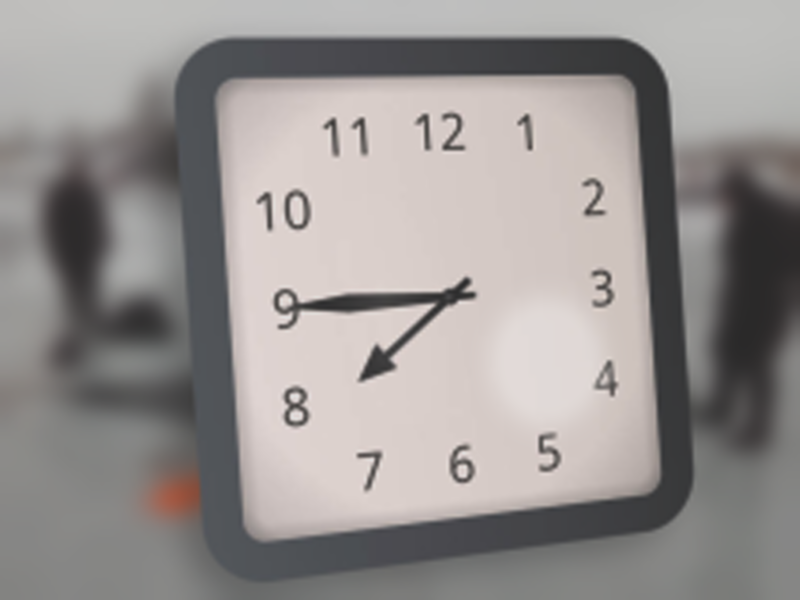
7:45
